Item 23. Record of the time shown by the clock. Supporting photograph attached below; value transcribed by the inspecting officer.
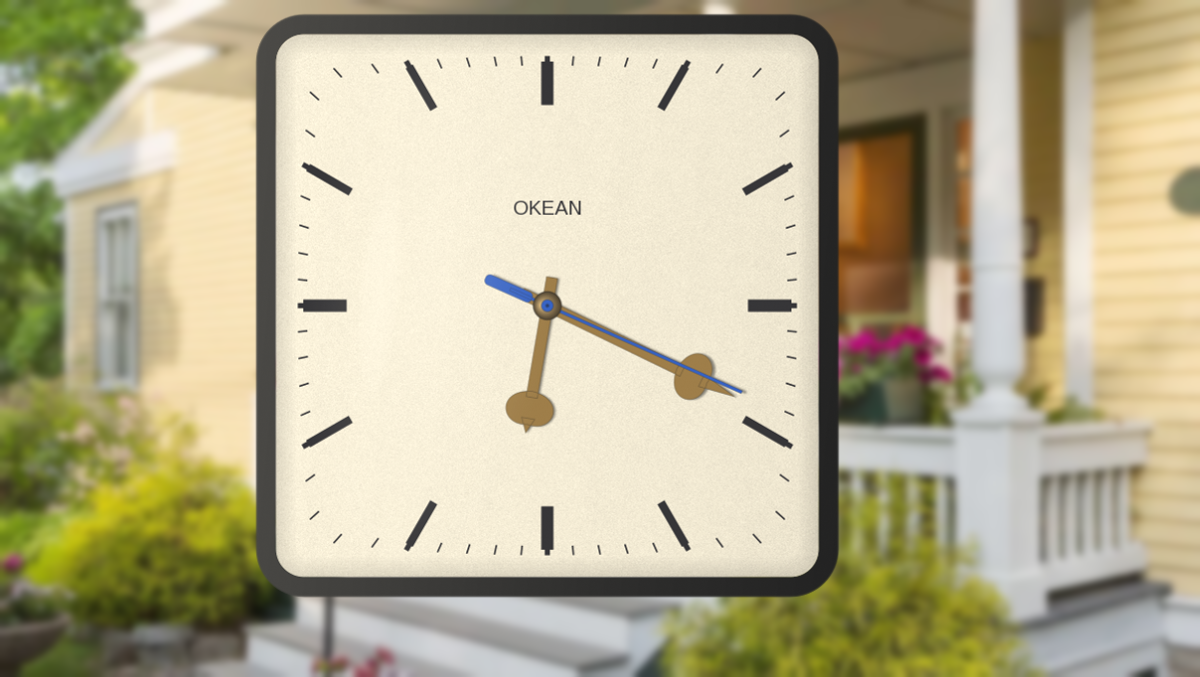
6:19:19
